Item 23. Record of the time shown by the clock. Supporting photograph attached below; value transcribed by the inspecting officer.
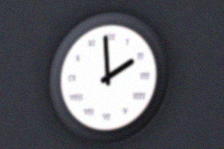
1:59
